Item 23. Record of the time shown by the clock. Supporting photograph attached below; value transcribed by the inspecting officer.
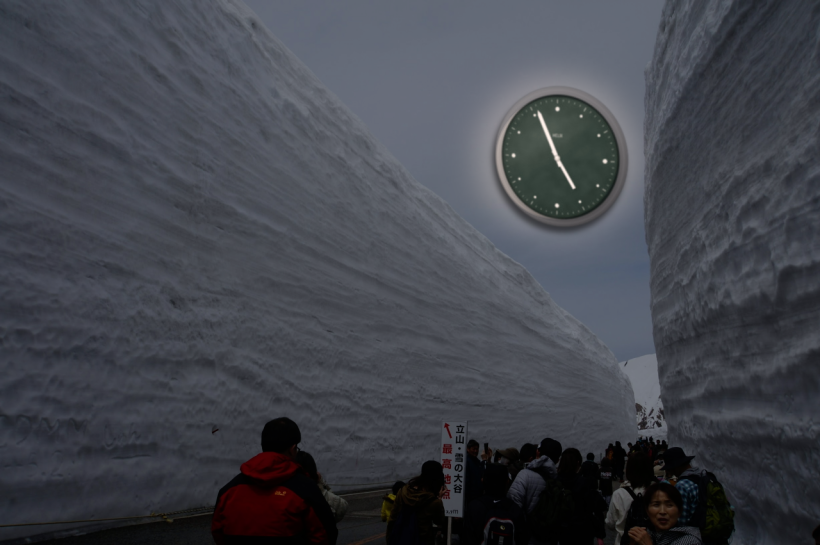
4:56
